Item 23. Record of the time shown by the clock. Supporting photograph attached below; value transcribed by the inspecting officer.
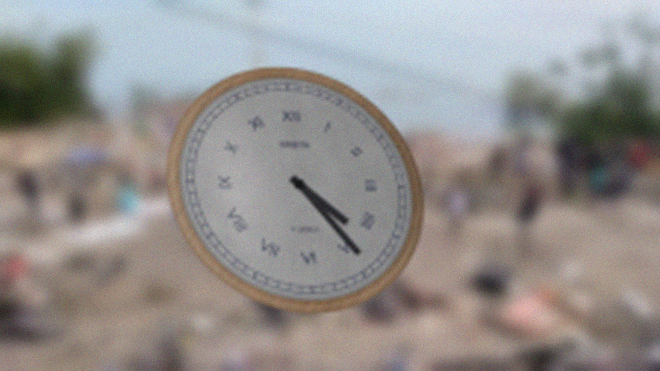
4:24
